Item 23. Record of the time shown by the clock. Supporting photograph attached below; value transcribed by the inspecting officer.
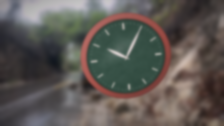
10:05
